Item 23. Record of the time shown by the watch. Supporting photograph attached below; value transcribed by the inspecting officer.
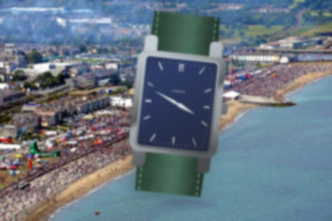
3:49
